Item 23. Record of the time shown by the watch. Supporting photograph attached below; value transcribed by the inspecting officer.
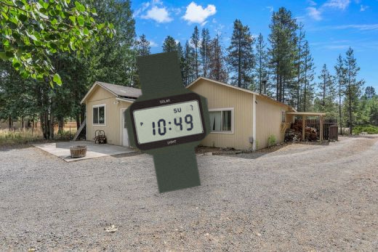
10:49
